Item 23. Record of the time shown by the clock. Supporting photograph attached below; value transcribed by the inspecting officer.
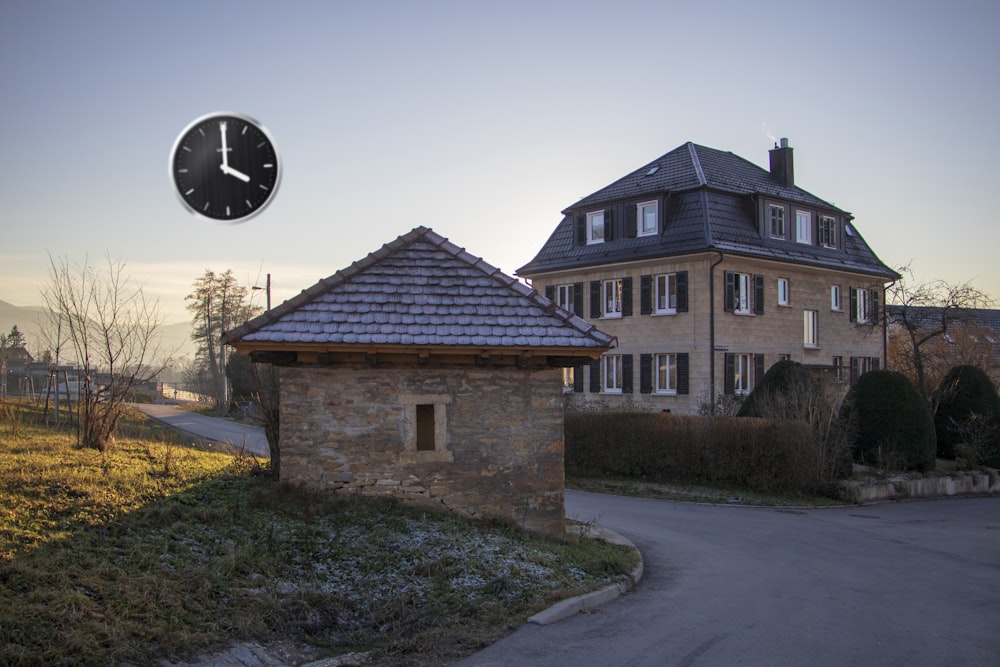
4:00
